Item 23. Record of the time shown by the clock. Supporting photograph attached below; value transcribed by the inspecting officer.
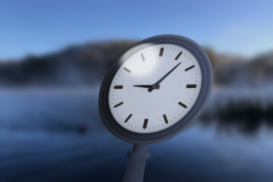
9:07
